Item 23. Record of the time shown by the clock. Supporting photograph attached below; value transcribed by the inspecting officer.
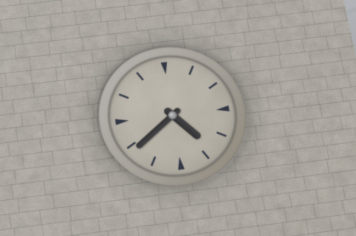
4:39
